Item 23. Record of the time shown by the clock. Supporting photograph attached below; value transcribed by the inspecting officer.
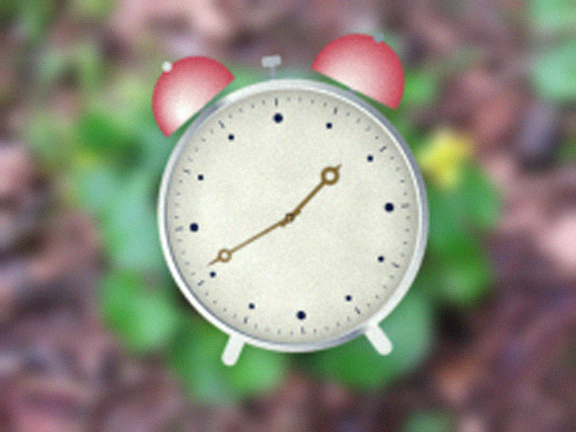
1:41
